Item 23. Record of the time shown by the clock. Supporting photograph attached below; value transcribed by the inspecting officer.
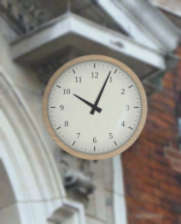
10:04
